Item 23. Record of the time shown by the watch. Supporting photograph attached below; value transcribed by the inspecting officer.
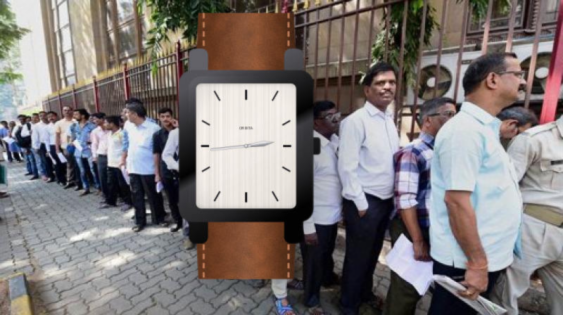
2:44
